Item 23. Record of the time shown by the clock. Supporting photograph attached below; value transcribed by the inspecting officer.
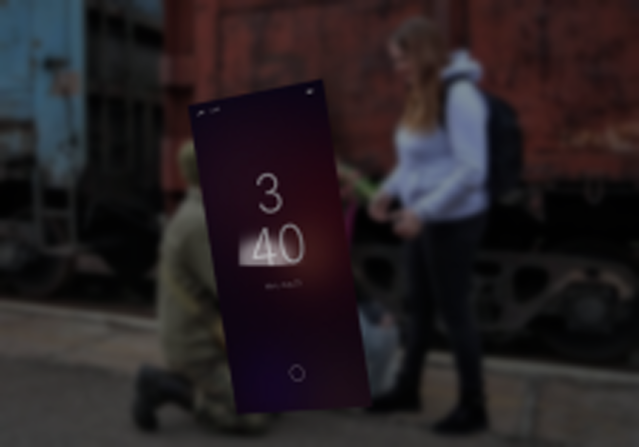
3:40
